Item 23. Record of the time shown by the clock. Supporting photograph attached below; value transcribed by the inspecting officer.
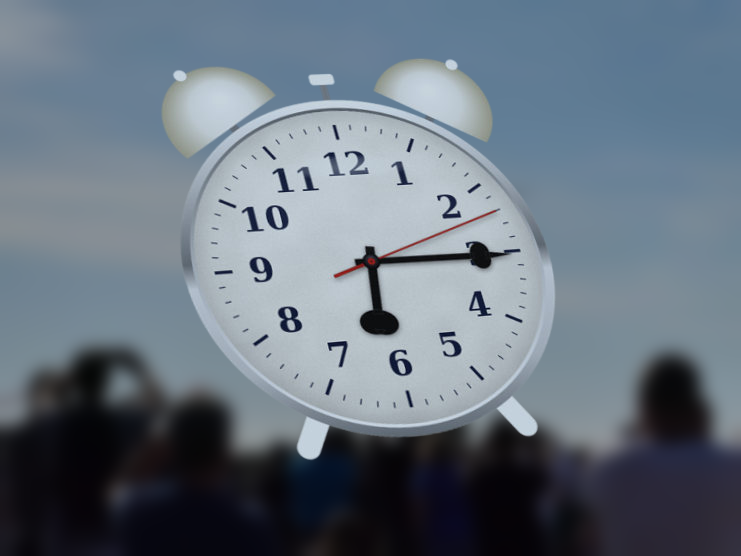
6:15:12
